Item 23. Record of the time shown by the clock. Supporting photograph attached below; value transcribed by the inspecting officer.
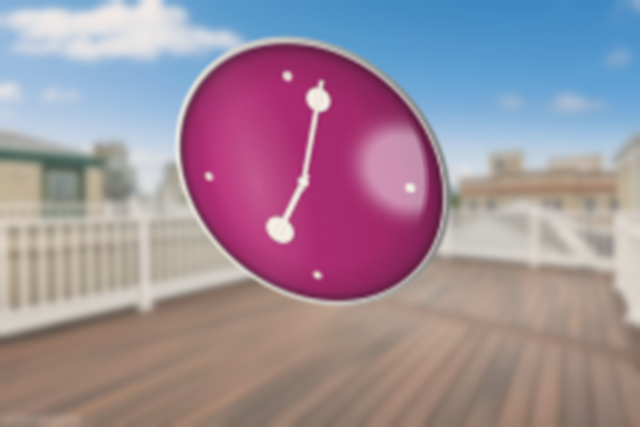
7:03
